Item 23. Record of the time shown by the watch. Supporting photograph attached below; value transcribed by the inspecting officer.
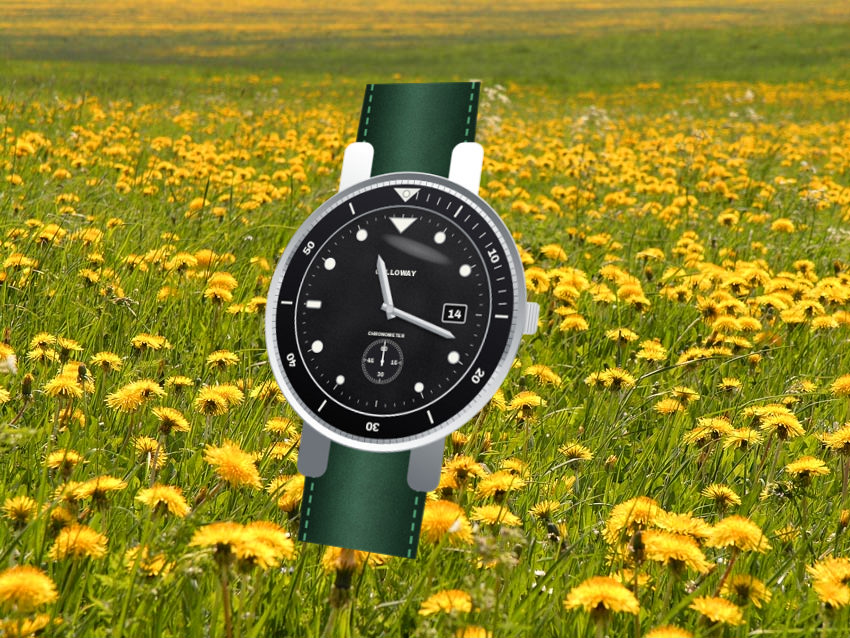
11:18
